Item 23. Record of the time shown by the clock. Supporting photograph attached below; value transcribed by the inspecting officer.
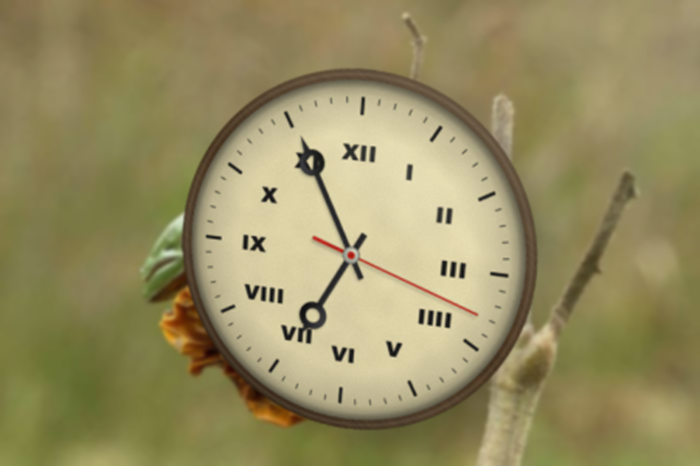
6:55:18
